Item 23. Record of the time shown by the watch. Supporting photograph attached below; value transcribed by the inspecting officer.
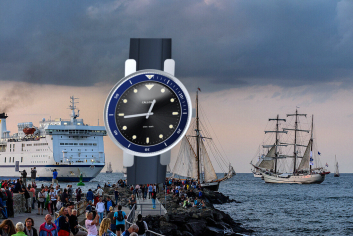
12:44
